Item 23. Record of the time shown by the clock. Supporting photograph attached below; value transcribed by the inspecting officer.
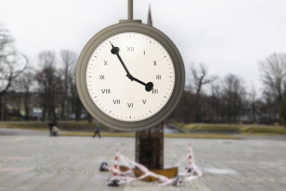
3:55
